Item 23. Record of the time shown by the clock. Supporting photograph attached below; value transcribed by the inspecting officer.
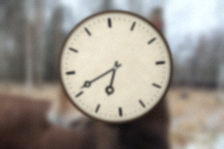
6:41
